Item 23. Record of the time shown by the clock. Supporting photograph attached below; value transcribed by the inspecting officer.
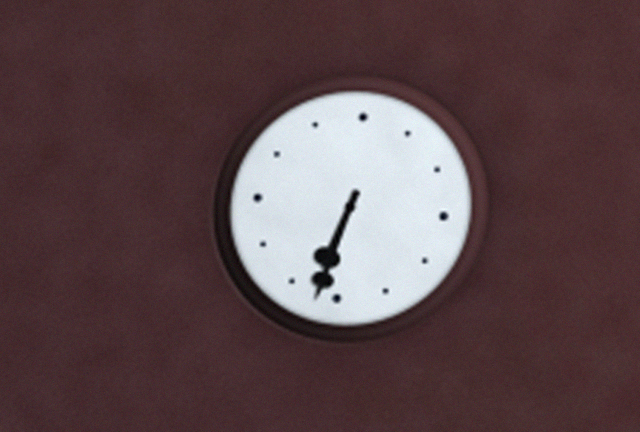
6:32
